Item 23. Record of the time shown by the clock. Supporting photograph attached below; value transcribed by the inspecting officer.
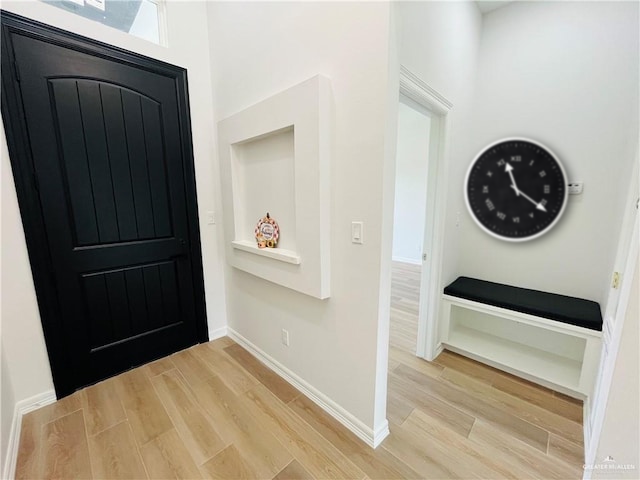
11:21
